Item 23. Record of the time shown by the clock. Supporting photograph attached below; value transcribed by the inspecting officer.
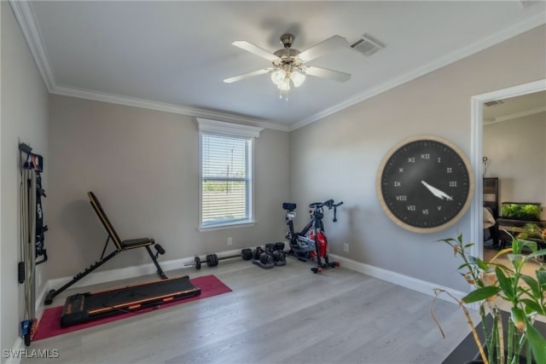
4:20
